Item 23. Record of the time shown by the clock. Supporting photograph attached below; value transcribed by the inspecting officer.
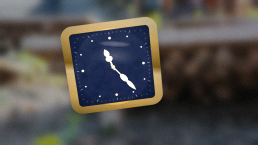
11:24
